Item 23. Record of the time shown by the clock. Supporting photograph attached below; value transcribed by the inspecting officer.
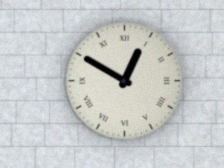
12:50
